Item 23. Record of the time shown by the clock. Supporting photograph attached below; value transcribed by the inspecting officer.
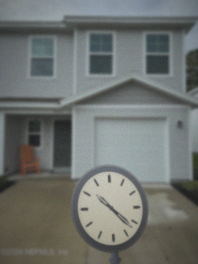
10:22
